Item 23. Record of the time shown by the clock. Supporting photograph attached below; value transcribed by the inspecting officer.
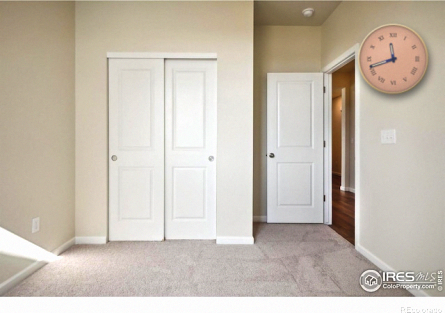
11:42
